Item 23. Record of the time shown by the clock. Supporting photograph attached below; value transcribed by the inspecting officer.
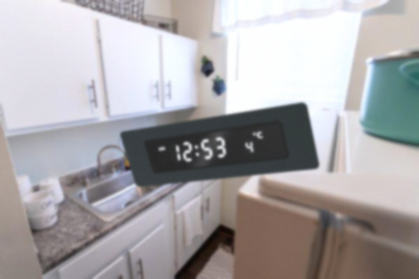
12:53
